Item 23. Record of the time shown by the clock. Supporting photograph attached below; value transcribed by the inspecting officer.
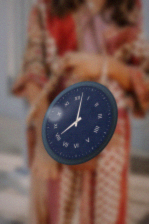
8:02
